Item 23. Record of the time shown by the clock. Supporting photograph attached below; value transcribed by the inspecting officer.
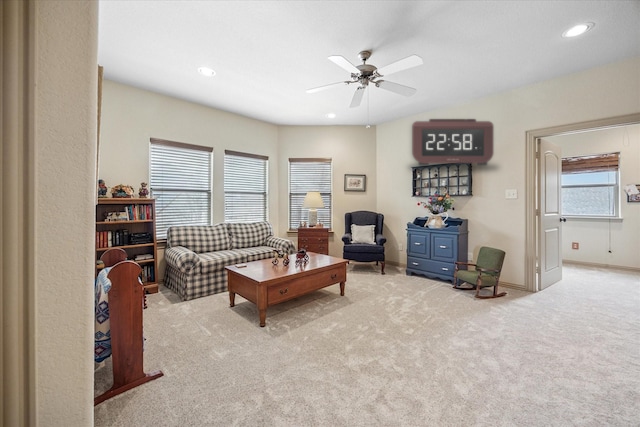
22:58
